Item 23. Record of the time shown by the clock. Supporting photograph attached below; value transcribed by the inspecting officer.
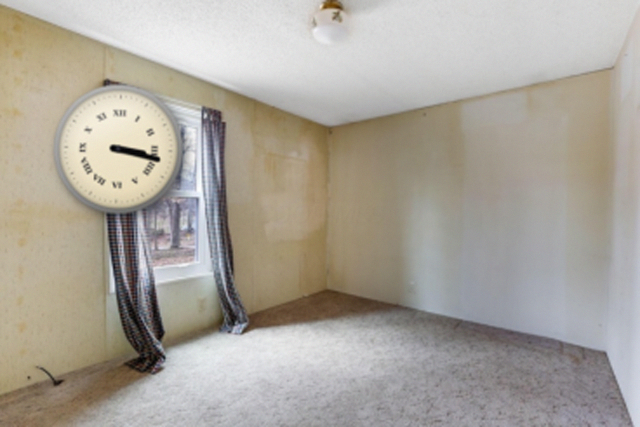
3:17
